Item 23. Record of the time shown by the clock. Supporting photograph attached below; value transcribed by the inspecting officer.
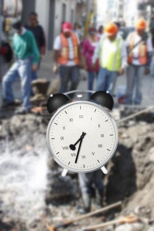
7:33
